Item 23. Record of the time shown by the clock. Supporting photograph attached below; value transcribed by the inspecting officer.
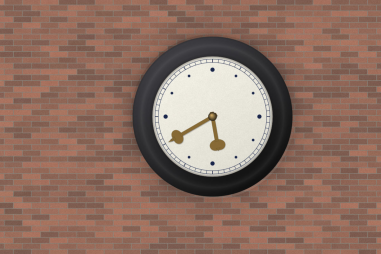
5:40
